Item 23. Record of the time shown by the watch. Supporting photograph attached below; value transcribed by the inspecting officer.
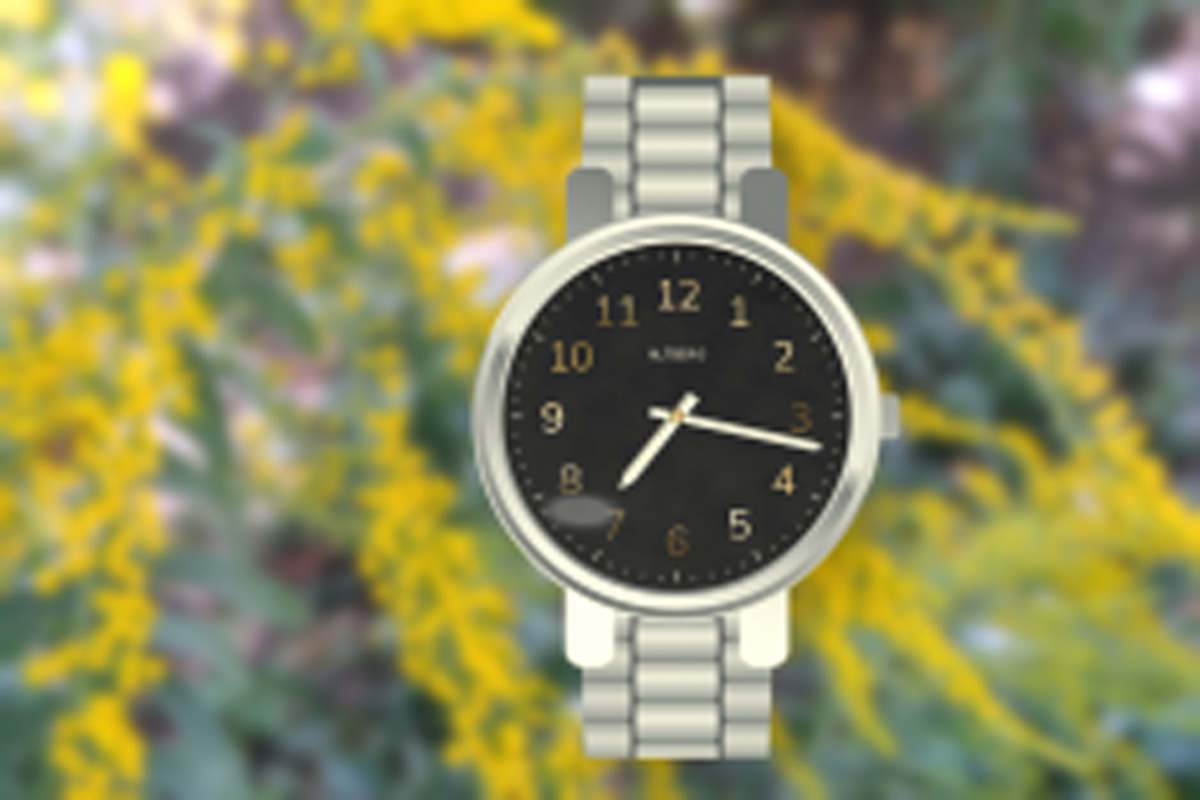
7:17
